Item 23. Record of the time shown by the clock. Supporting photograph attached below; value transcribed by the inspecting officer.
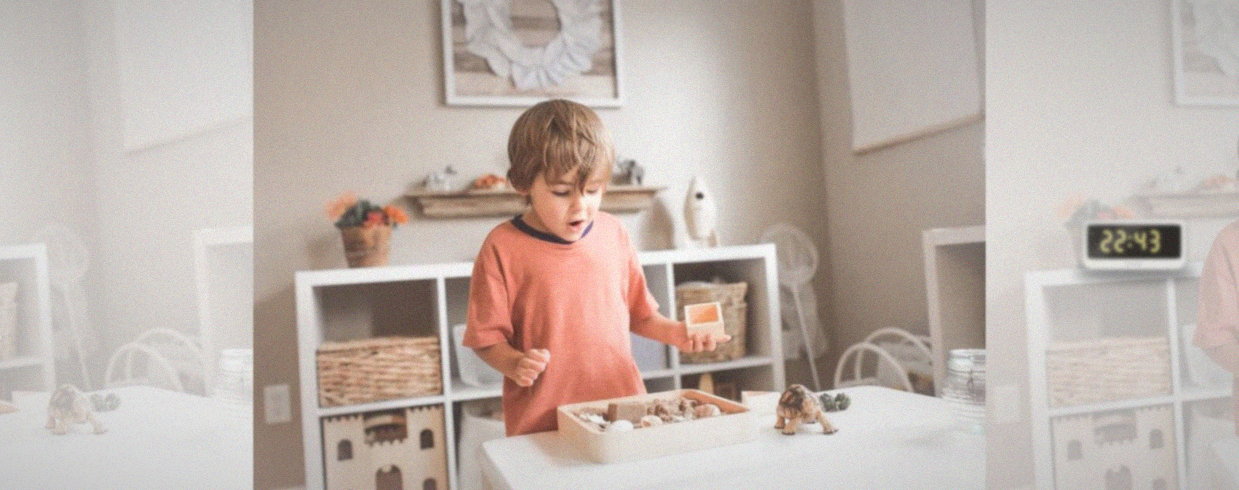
22:43
